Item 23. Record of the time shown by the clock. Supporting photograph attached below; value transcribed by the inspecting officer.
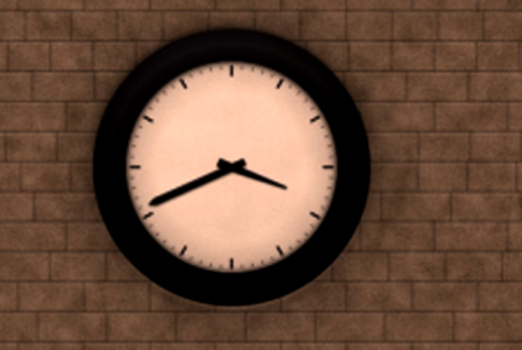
3:41
